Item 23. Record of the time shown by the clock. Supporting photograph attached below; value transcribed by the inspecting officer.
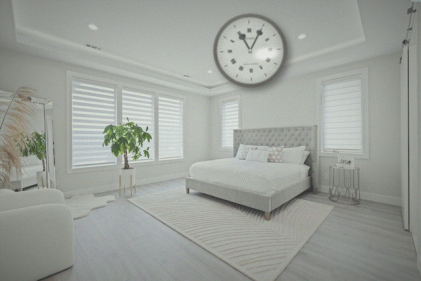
11:05
